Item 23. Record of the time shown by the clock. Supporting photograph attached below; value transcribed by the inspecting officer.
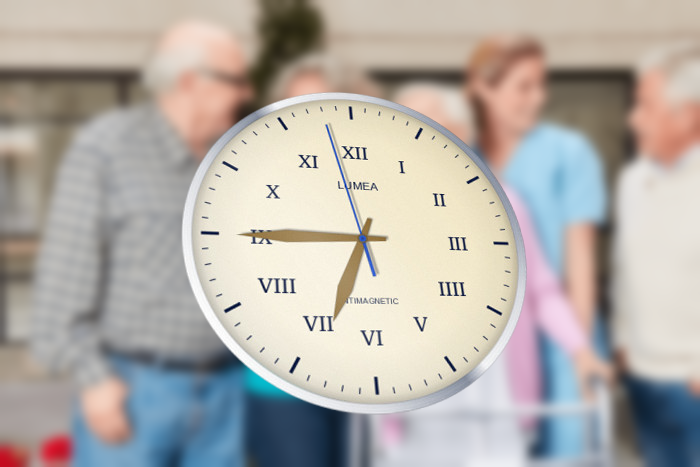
6:44:58
